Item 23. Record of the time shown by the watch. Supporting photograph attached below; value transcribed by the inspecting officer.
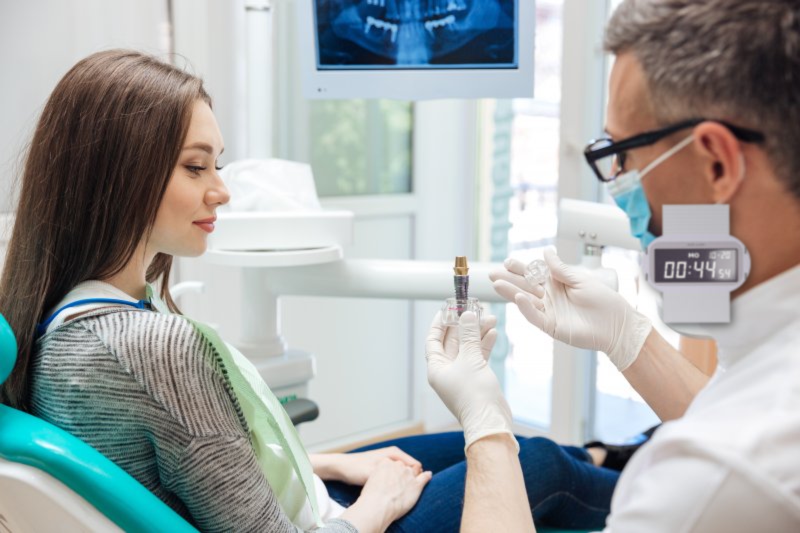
0:44
